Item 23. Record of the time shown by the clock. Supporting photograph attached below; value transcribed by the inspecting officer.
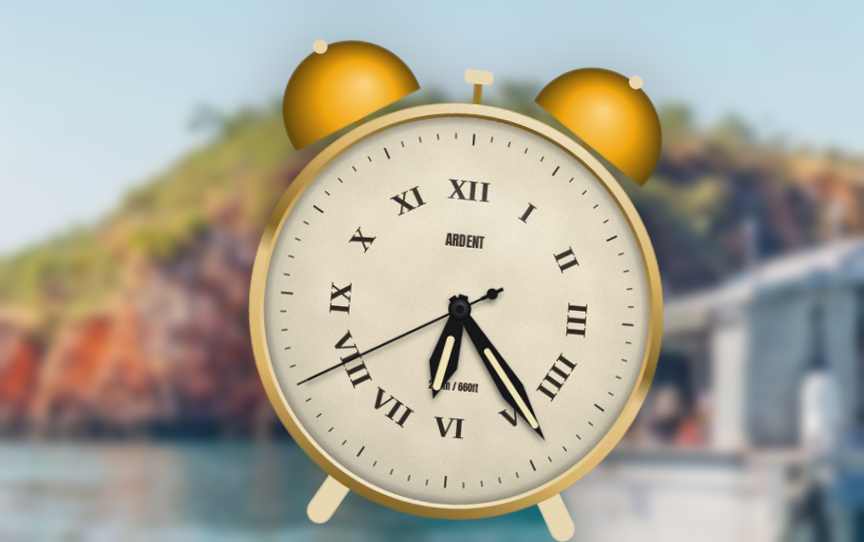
6:23:40
